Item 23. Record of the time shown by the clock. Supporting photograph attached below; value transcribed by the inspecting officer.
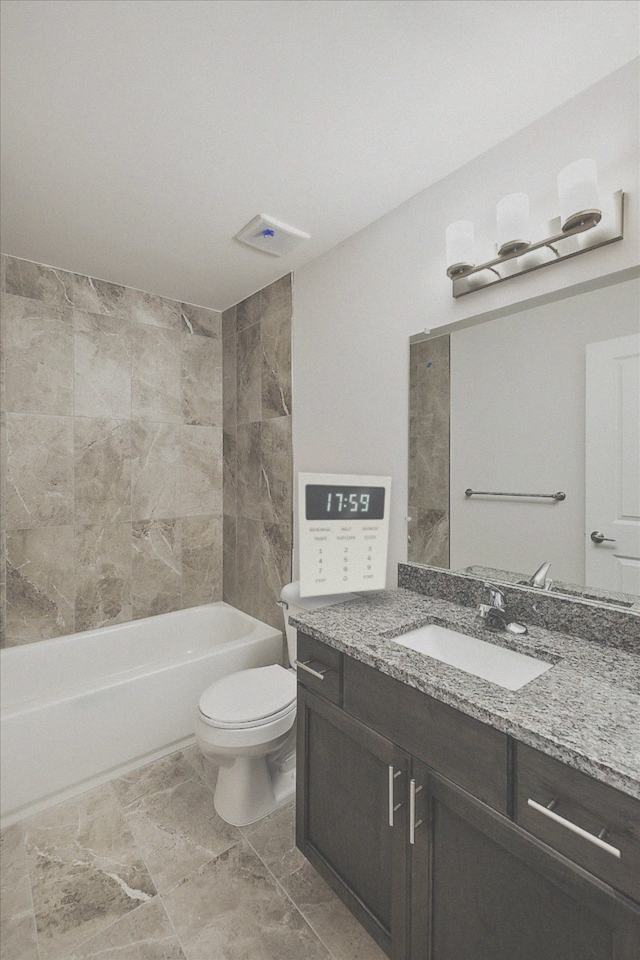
17:59
